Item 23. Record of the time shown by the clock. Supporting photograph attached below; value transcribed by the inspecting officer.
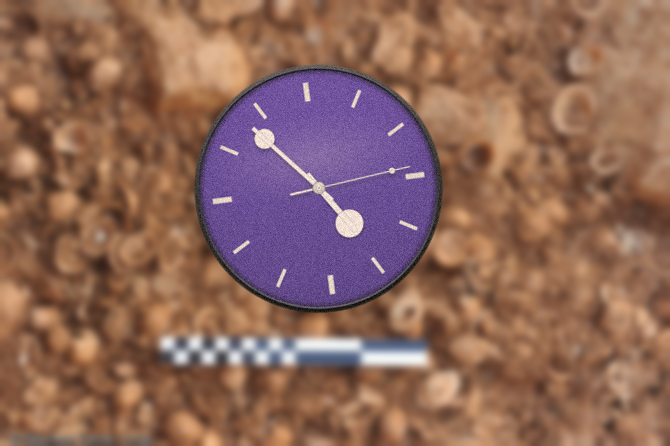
4:53:14
